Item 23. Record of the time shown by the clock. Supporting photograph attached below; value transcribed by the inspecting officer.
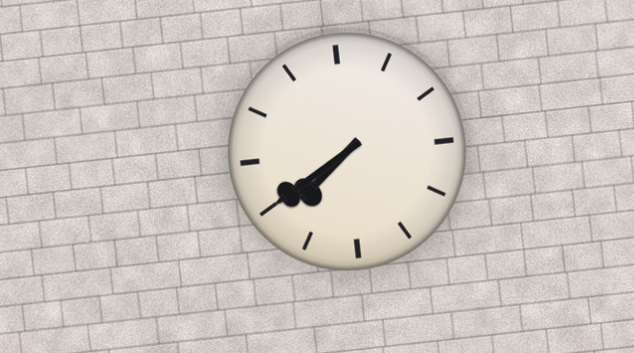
7:40
